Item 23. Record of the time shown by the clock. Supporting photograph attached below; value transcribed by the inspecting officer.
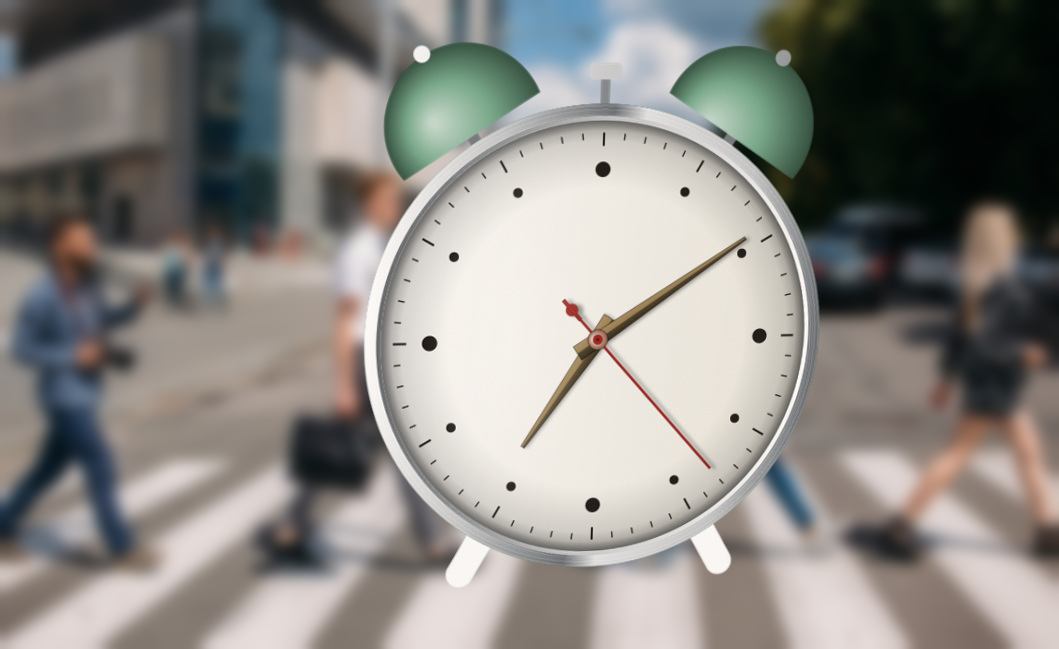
7:09:23
